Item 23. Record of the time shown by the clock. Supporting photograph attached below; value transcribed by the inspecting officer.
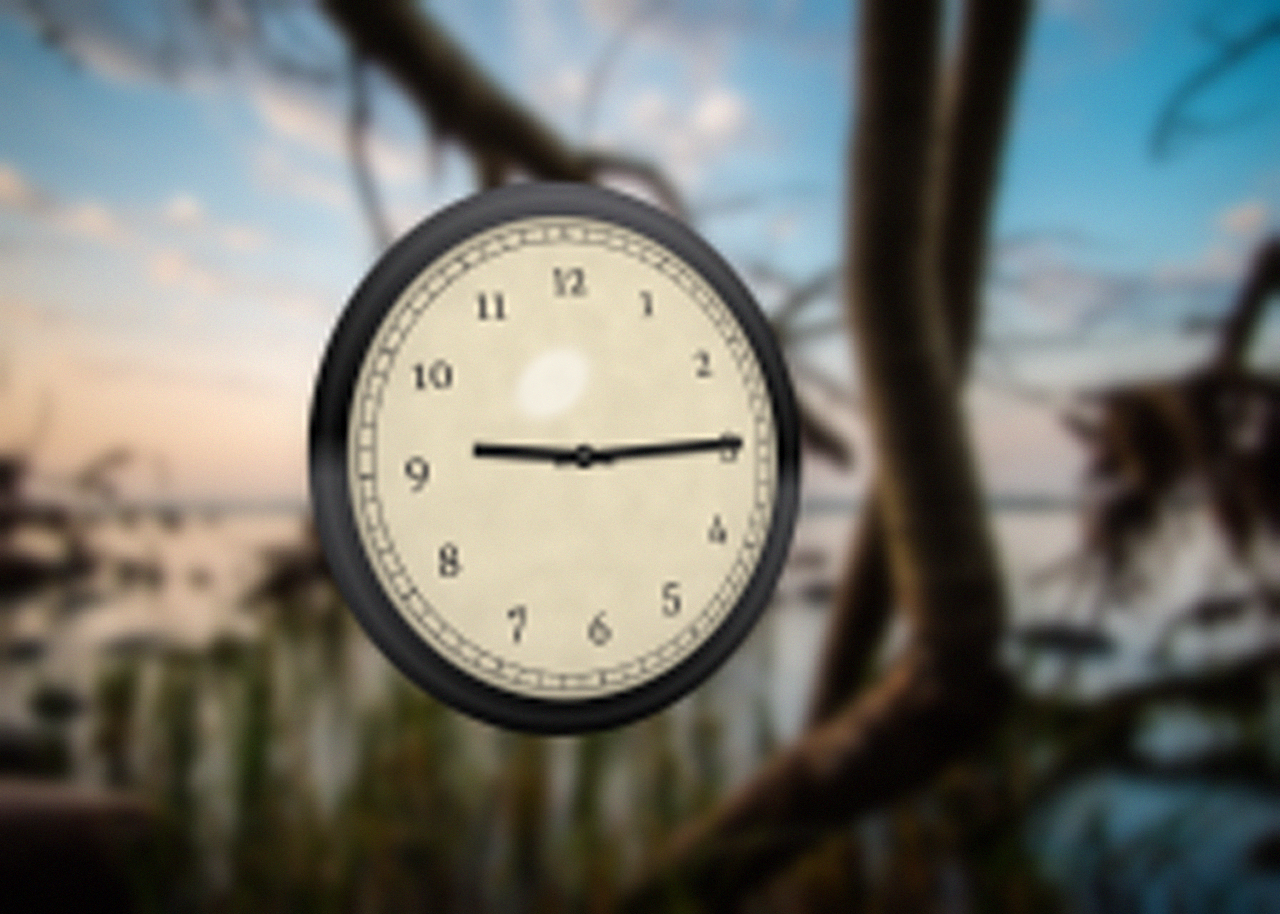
9:15
